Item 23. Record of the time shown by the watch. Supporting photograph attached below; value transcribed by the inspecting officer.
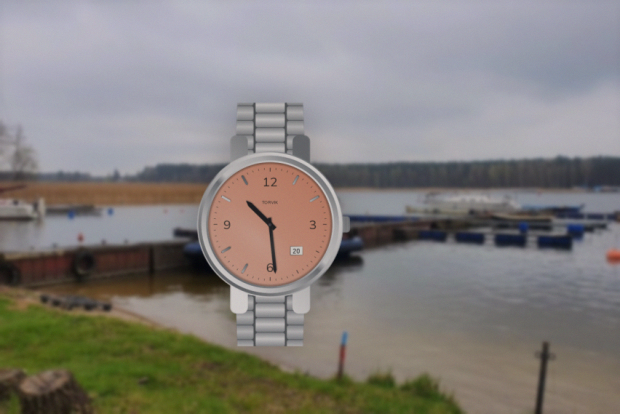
10:29
